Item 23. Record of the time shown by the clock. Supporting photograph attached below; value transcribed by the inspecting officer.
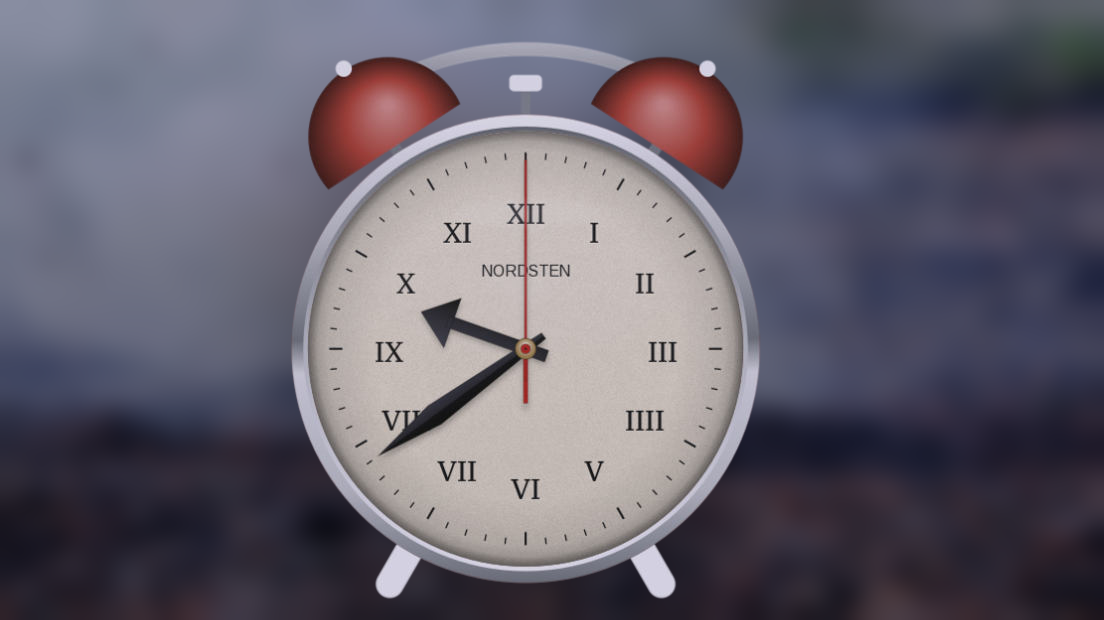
9:39:00
